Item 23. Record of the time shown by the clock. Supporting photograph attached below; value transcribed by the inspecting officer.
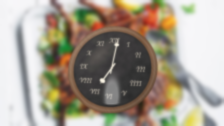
7:01
